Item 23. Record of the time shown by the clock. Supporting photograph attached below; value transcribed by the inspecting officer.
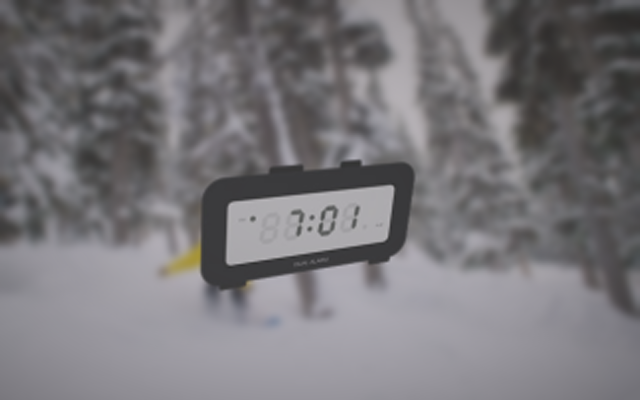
7:01
